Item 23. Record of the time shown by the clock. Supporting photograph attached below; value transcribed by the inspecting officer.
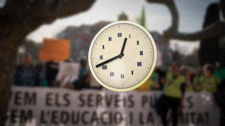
12:42
